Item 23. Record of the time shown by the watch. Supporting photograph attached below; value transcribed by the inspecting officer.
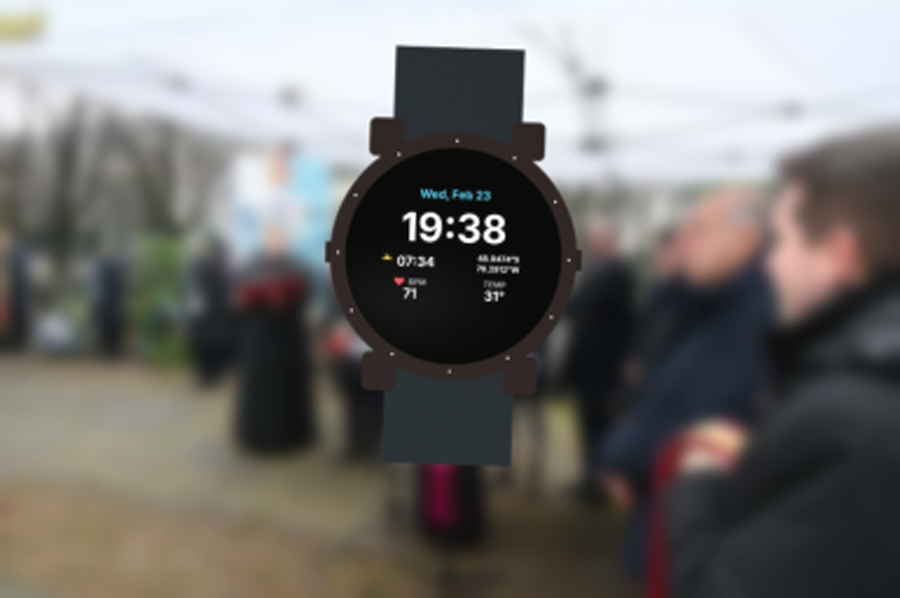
19:38
